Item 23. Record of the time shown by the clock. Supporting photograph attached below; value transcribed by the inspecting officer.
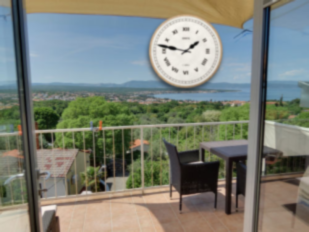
1:47
